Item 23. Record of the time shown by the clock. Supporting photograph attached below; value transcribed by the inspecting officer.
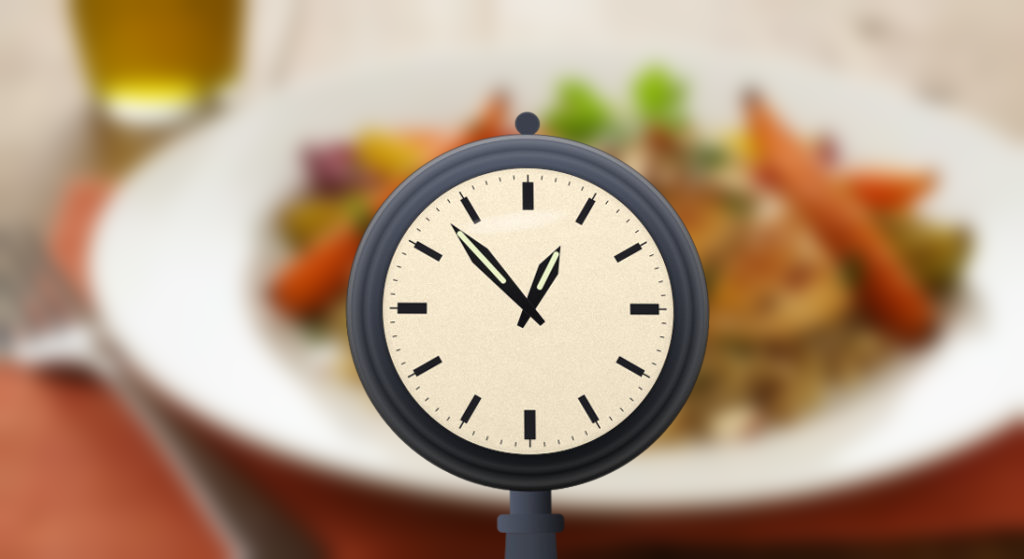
12:53
